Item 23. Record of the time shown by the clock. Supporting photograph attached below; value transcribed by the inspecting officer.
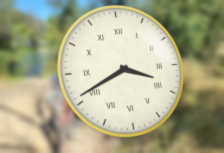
3:41
